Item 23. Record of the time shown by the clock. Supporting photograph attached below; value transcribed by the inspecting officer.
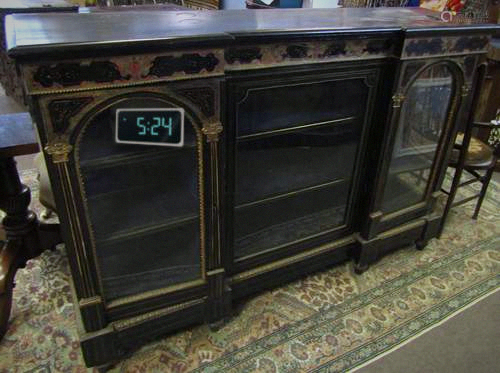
5:24
